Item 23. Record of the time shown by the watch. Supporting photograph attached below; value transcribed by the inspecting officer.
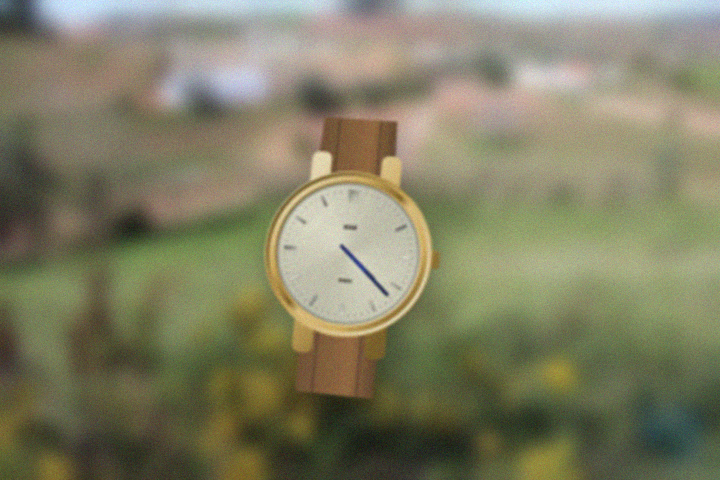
4:22
